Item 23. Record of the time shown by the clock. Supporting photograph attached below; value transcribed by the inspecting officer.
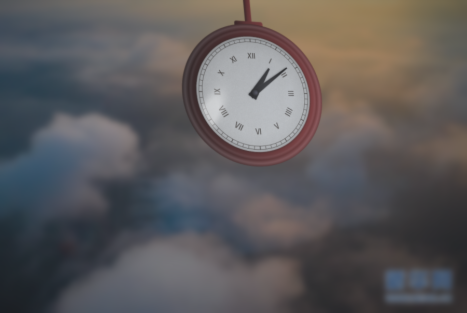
1:09
